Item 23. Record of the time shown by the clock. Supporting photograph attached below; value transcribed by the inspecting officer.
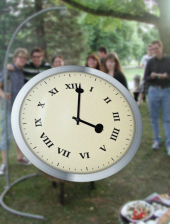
4:02
